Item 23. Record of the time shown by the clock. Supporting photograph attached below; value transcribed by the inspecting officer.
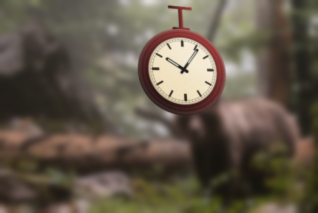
10:06
